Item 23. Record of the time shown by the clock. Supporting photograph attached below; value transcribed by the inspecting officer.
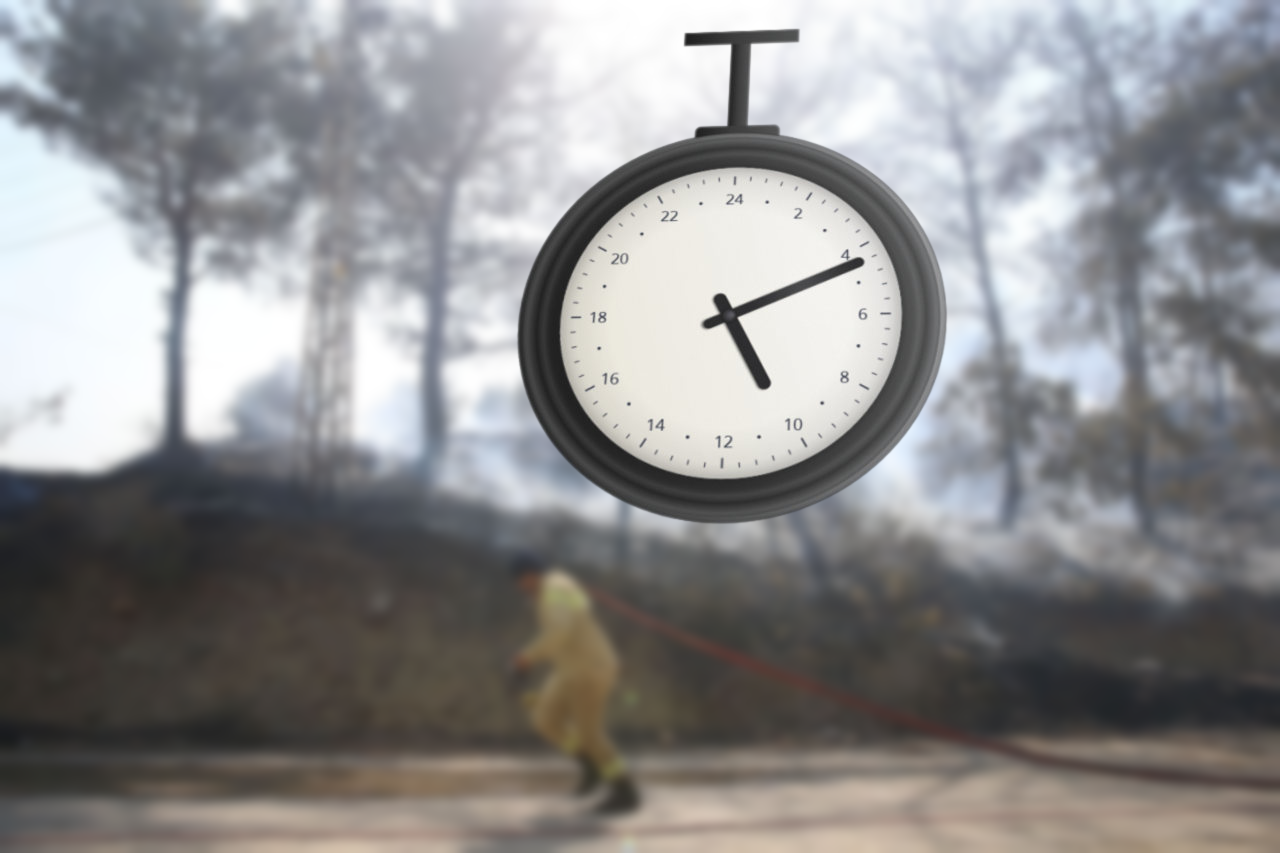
10:11
